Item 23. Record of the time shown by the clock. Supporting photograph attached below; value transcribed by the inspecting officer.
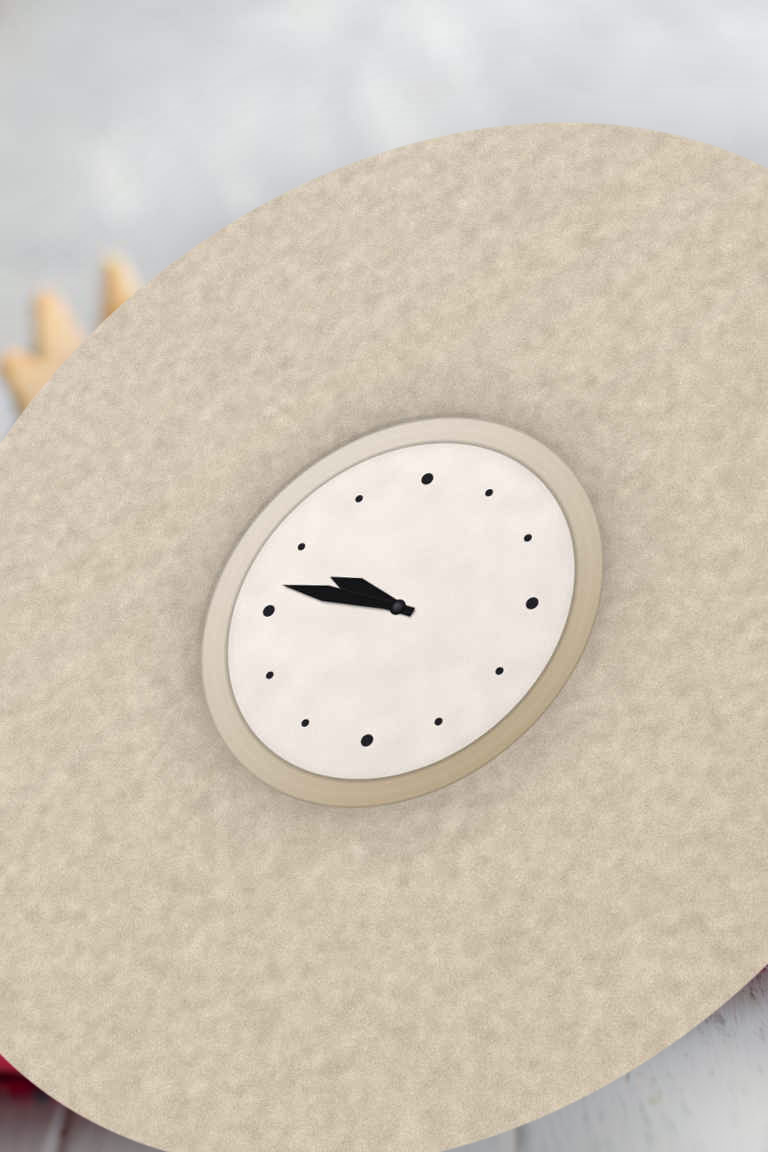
9:47
